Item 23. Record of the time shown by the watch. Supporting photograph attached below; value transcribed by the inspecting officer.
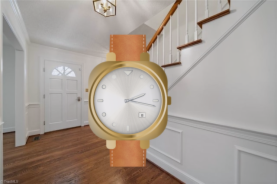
2:17
